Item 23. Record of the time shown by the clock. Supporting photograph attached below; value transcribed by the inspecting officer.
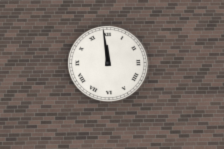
11:59
